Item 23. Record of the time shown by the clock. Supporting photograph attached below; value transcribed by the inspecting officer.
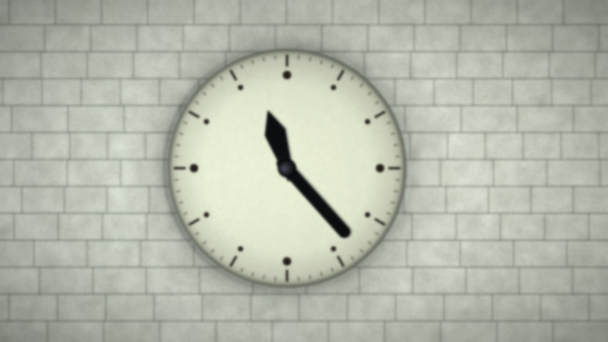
11:23
